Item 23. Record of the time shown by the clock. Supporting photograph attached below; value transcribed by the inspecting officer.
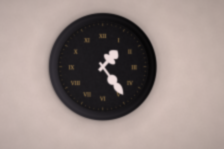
1:24
